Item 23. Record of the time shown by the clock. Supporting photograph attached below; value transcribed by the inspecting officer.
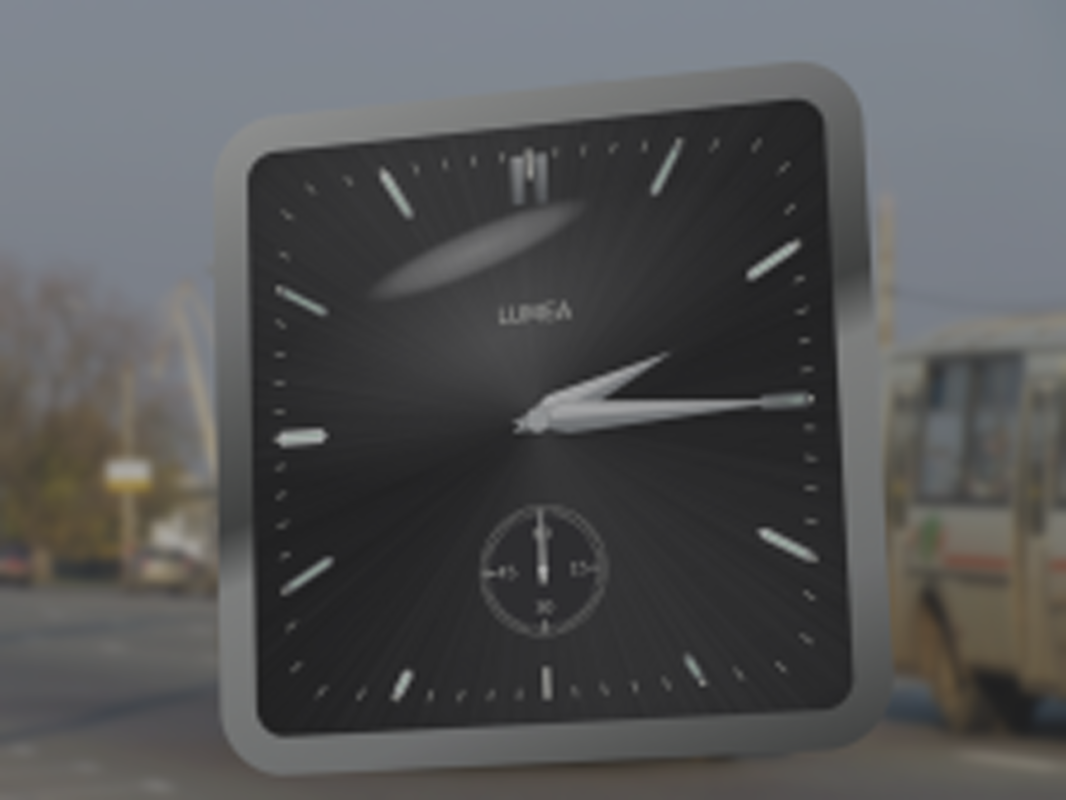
2:15
